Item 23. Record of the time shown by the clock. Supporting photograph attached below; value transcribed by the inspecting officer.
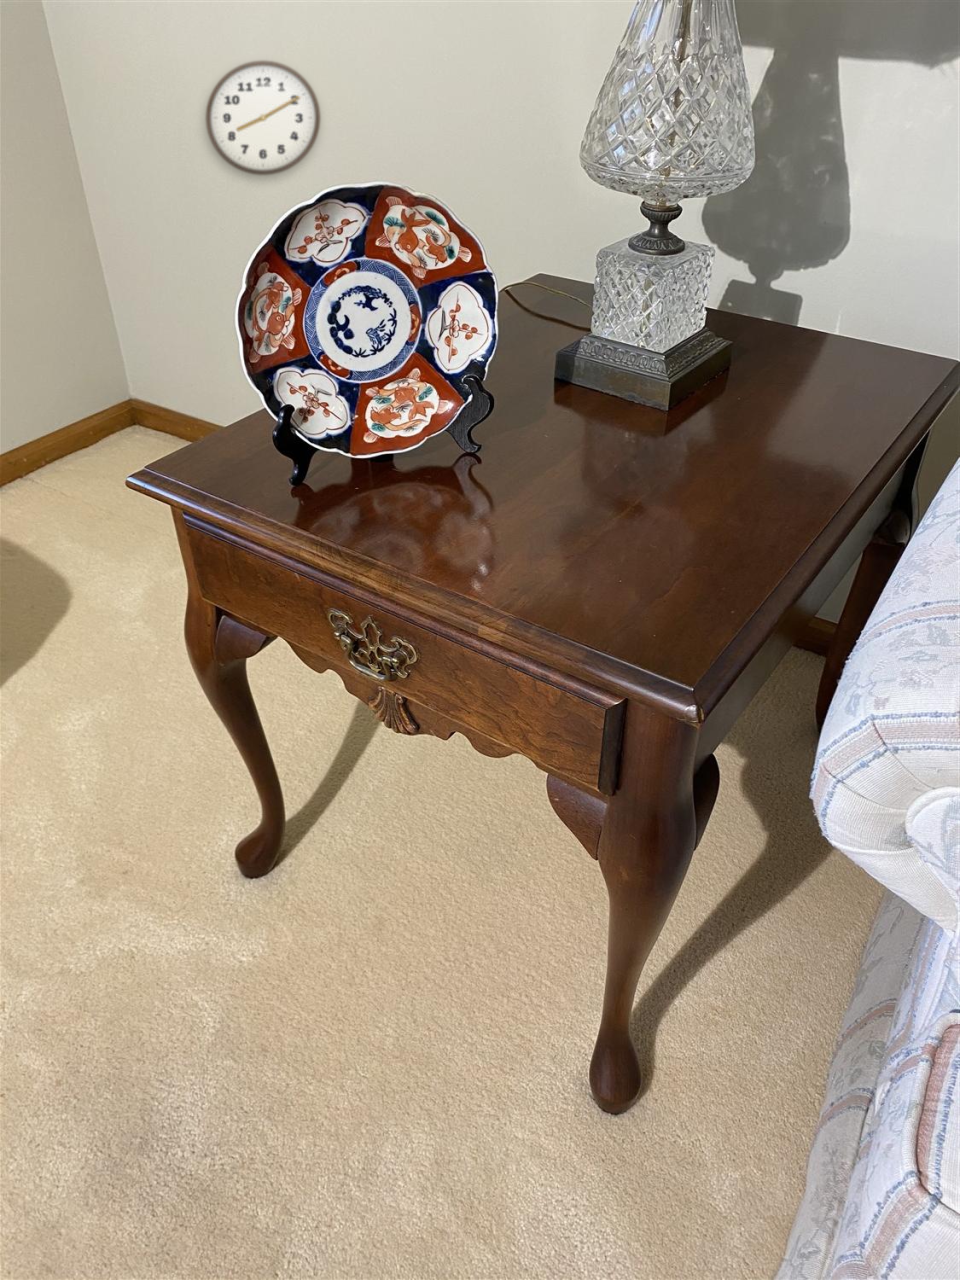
8:10
